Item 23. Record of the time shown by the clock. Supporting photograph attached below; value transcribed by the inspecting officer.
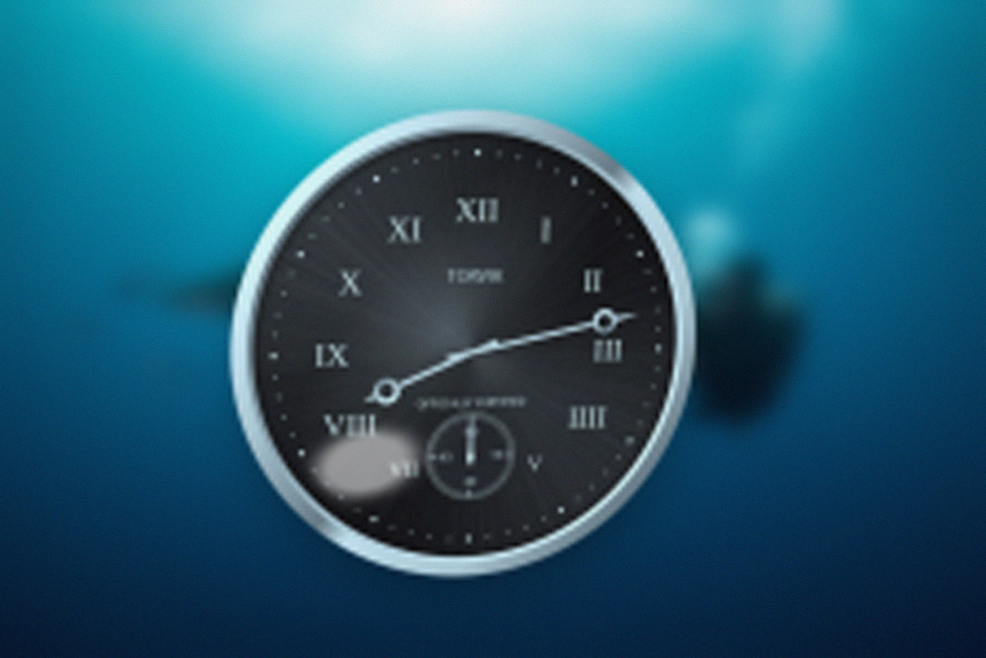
8:13
